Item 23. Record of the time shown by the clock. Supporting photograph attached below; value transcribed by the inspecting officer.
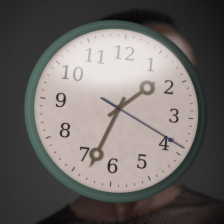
1:33:19
